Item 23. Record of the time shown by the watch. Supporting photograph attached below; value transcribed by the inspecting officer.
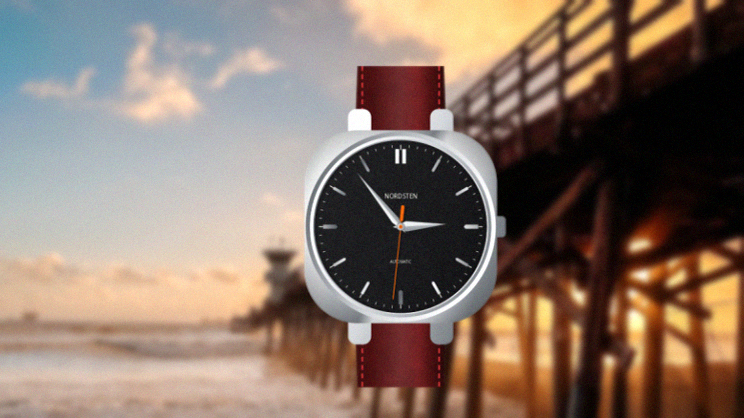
2:53:31
